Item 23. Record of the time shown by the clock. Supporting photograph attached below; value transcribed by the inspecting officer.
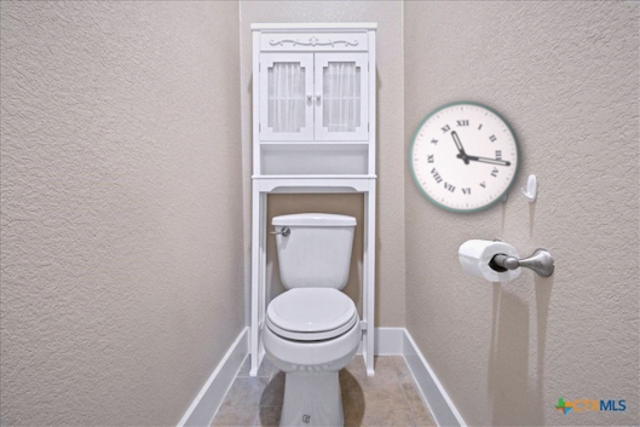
11:17
